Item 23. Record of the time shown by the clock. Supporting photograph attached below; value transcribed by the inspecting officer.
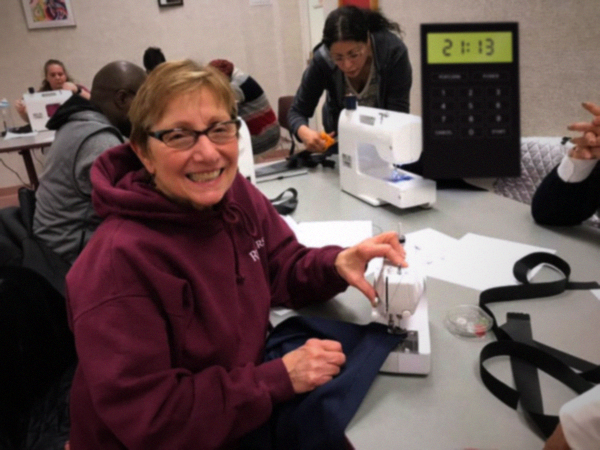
21:13
